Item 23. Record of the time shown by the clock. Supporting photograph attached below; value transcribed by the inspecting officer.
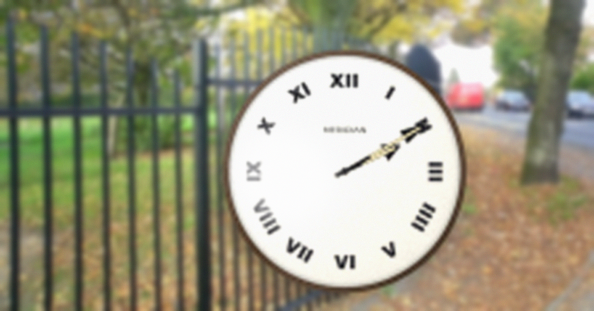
2:10
